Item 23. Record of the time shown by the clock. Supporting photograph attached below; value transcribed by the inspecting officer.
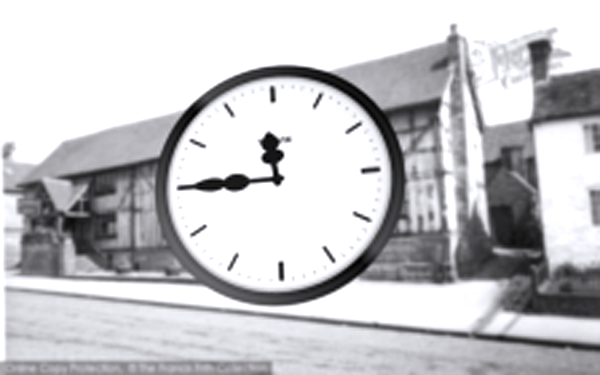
11:45
